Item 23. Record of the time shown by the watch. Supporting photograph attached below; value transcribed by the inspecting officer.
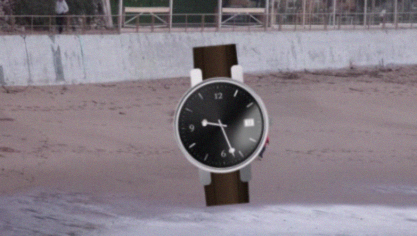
9:27
